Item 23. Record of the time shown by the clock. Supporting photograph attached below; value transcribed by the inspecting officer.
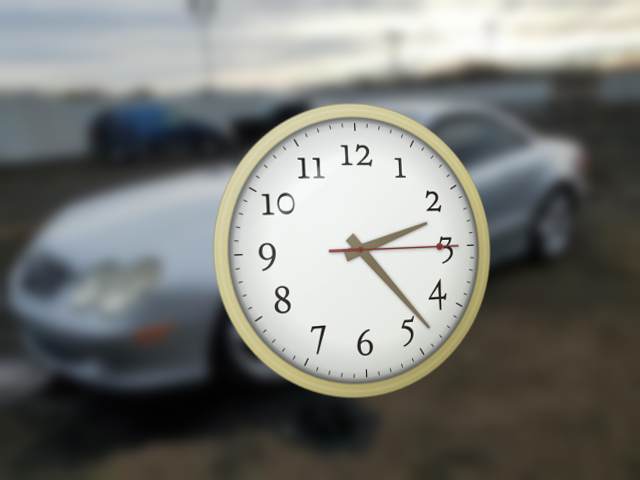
2:23:15
